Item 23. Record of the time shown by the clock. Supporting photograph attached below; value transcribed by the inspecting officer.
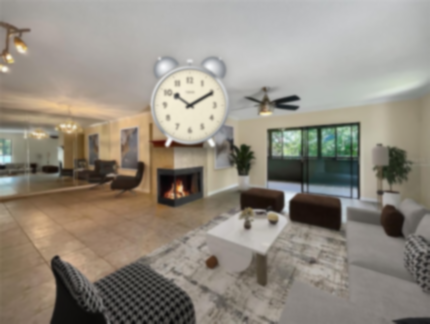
10:10
